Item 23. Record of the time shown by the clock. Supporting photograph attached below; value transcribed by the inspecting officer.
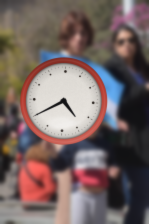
4:40
